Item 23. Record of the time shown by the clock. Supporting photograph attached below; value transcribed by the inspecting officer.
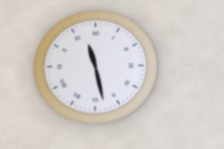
11:28
